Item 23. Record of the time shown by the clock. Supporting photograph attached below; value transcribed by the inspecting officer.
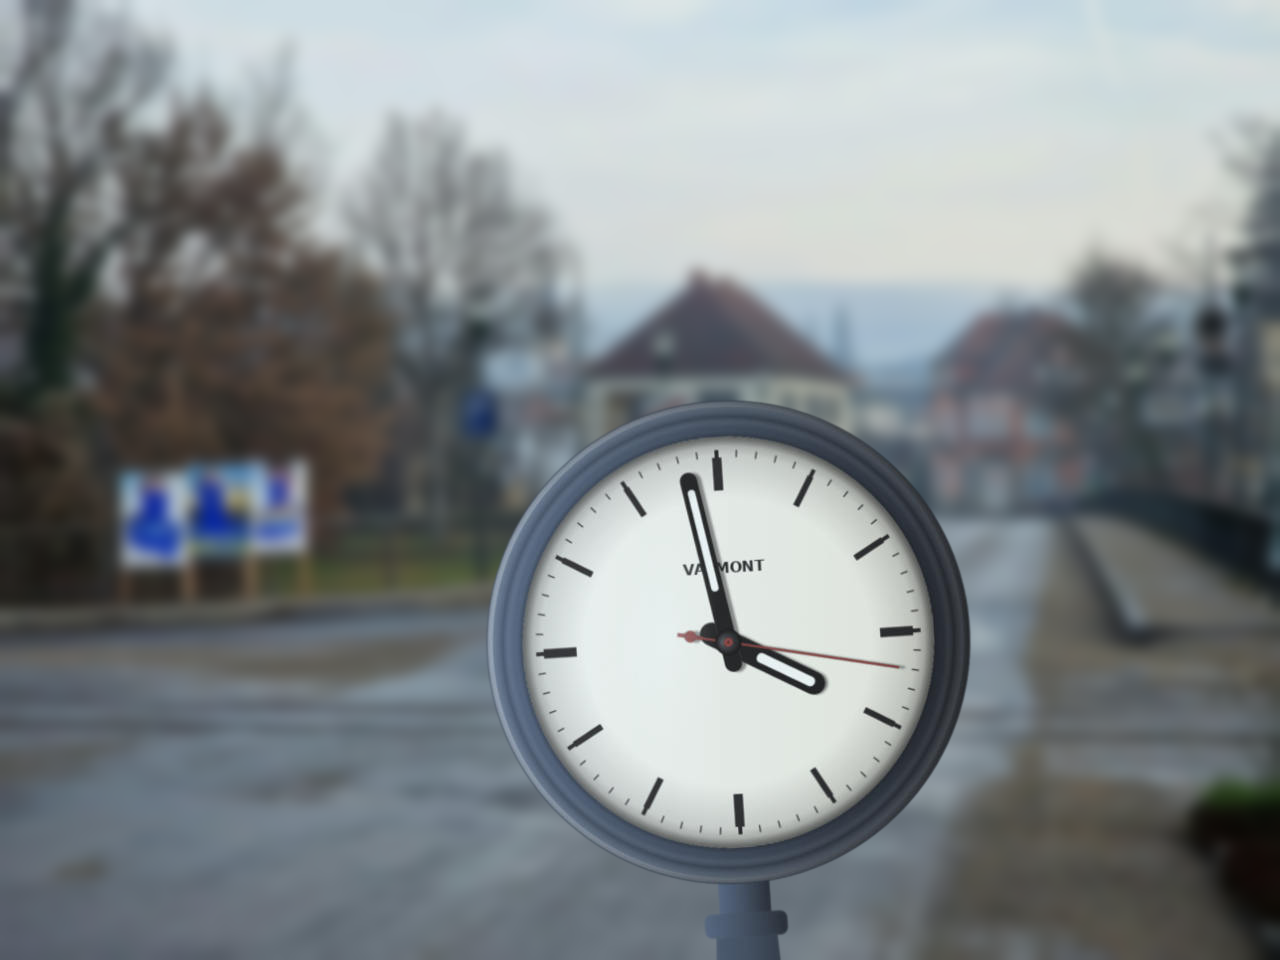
3:58:17
